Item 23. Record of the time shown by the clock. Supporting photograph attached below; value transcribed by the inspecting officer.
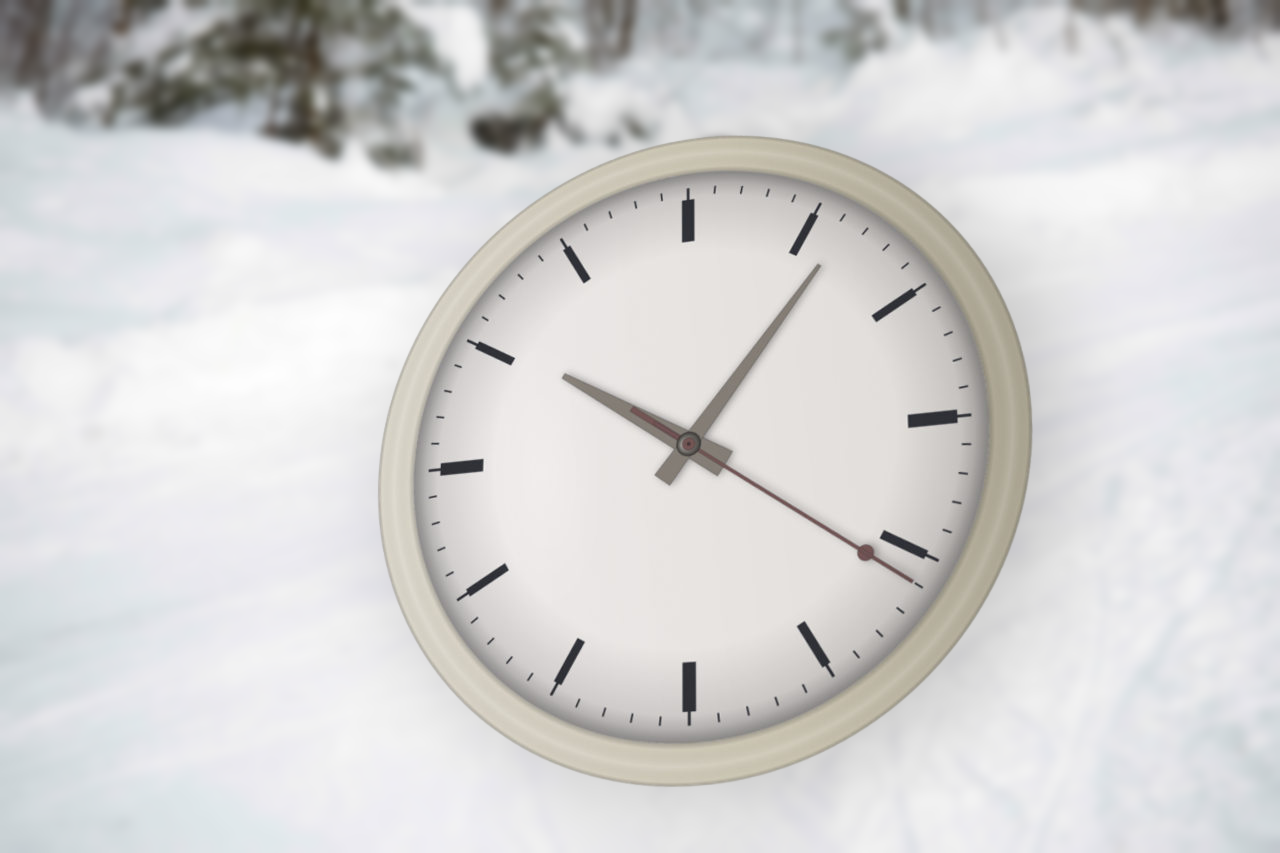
10:06:21
